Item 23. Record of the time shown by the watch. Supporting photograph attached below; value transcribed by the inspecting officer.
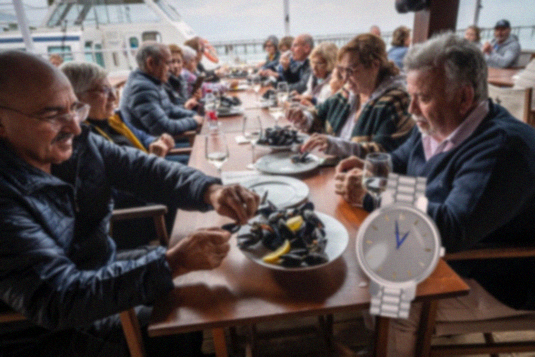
12:58
